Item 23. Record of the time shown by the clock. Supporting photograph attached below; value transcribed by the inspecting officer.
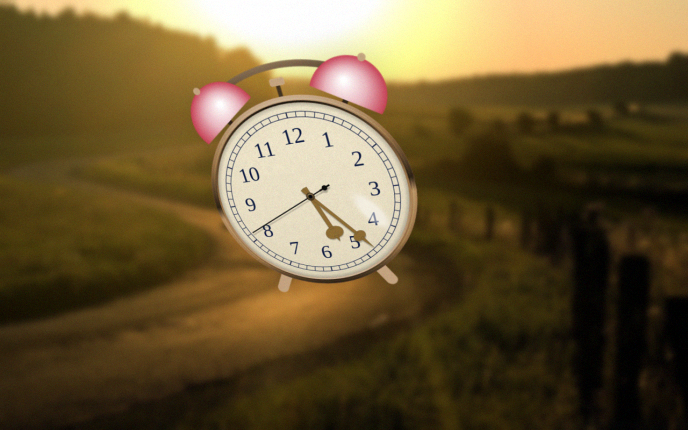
5:23:41
